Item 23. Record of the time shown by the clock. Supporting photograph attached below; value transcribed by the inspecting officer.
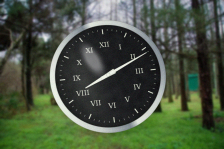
8:11
